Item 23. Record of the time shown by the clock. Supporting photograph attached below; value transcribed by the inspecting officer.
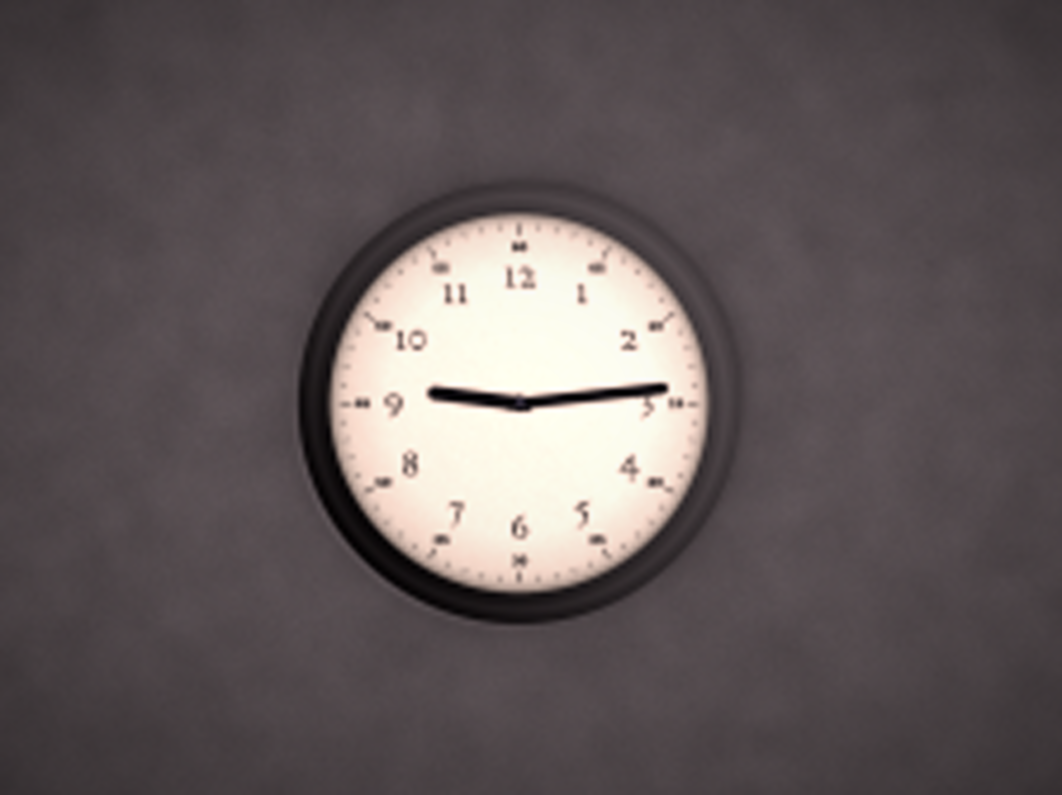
9:14
